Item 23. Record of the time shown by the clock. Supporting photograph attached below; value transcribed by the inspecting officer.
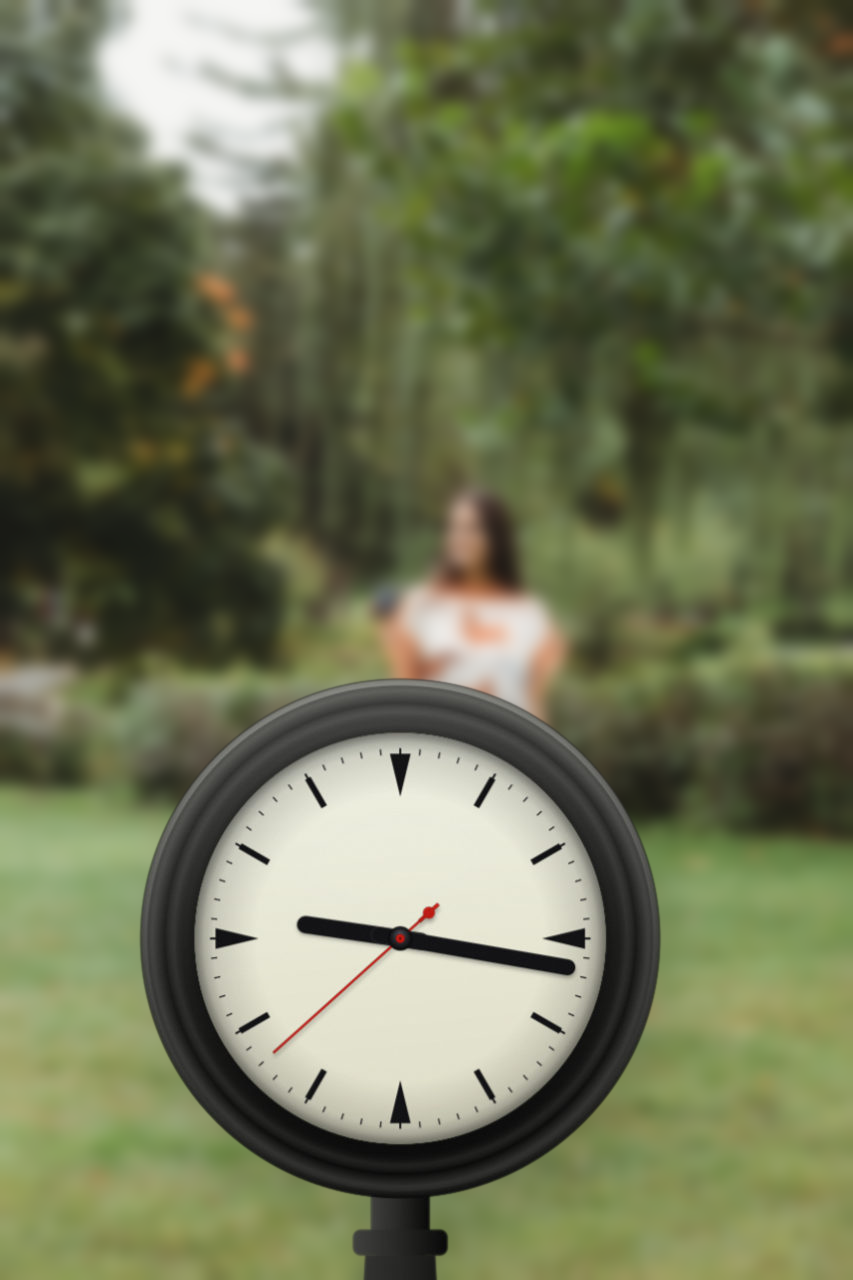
9:16:38
